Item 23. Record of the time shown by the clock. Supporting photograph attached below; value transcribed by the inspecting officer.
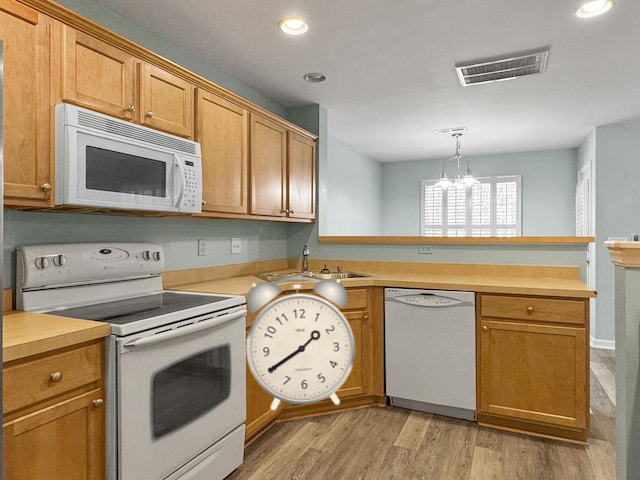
1:40
